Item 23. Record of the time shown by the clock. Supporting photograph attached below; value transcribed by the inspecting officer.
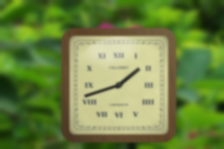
1:42
